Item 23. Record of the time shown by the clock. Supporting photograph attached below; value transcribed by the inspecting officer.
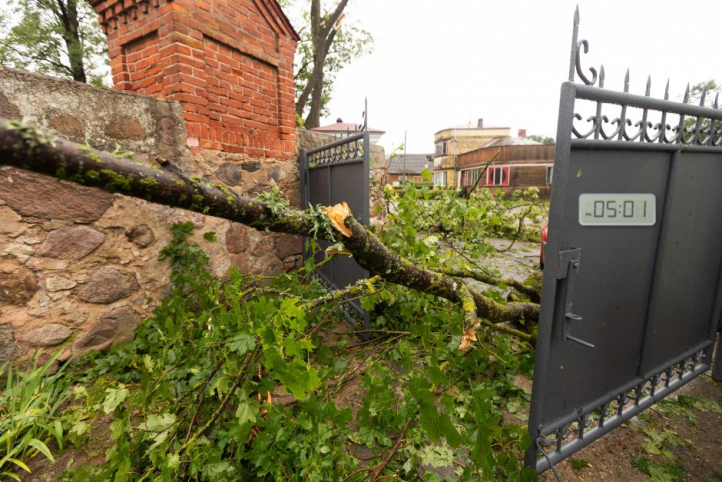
5:01
